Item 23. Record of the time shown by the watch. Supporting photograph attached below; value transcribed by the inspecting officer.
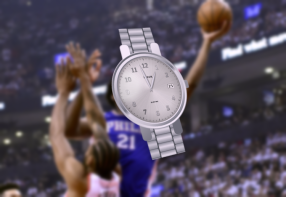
12:58
